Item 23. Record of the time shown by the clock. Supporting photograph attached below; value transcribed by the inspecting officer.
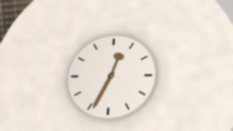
12:34
